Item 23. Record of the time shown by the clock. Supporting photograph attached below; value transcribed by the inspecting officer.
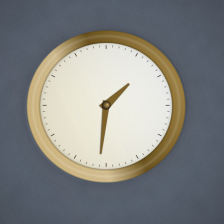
1:31
